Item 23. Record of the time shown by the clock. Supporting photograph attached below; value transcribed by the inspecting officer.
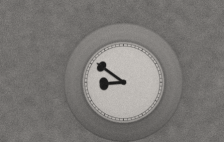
8:51
